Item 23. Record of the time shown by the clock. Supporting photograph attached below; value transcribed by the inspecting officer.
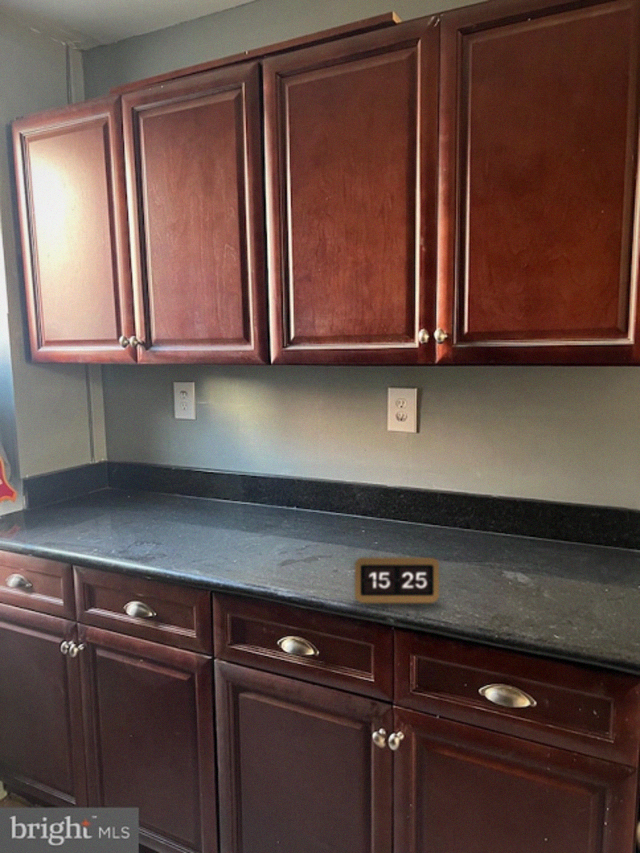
15:25
